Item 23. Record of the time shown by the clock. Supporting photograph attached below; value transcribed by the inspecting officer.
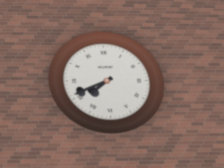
7:41
